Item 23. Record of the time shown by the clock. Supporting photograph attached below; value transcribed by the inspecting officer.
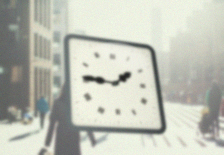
1:46
